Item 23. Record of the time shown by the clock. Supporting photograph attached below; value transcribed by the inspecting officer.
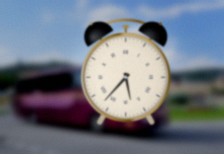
5:37
